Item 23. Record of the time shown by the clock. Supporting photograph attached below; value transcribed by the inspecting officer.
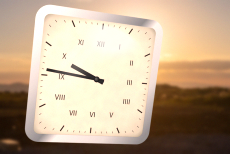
9:46
